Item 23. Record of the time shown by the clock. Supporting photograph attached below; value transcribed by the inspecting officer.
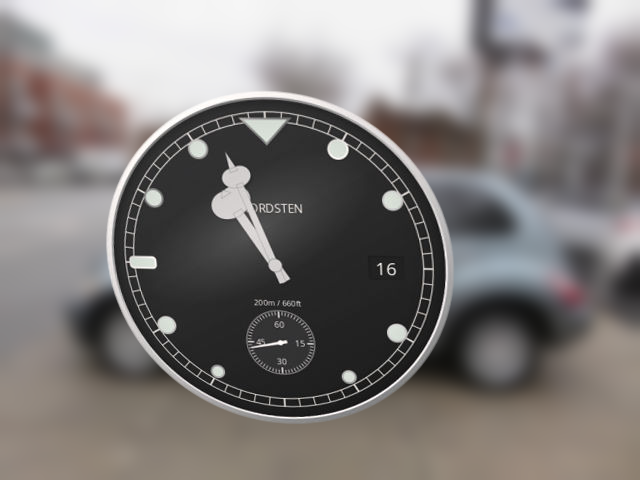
10:56:43
